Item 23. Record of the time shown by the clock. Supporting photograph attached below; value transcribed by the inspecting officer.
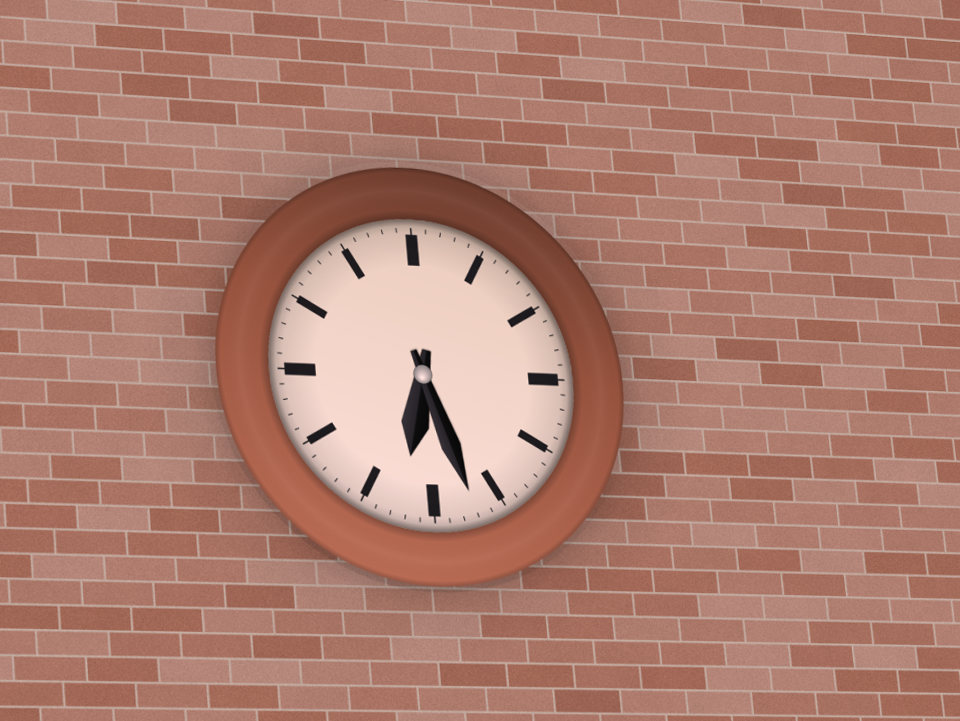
6:27
